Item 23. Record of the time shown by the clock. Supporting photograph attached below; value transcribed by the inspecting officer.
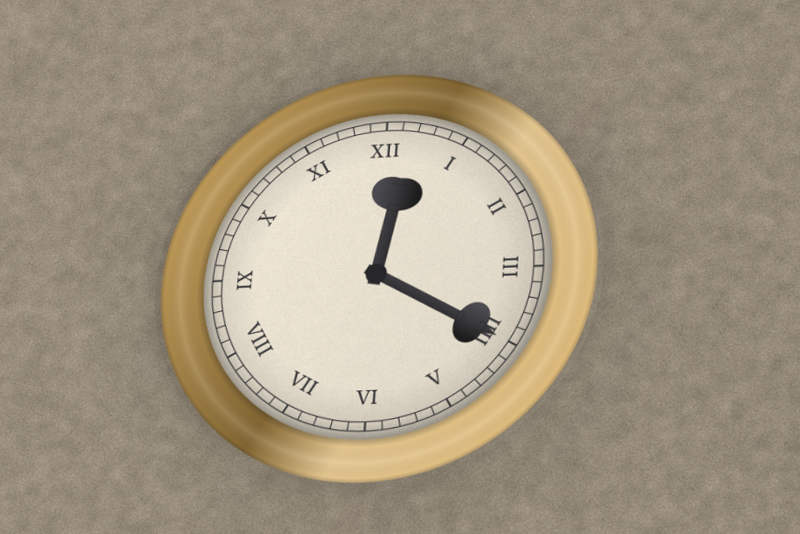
12:20
